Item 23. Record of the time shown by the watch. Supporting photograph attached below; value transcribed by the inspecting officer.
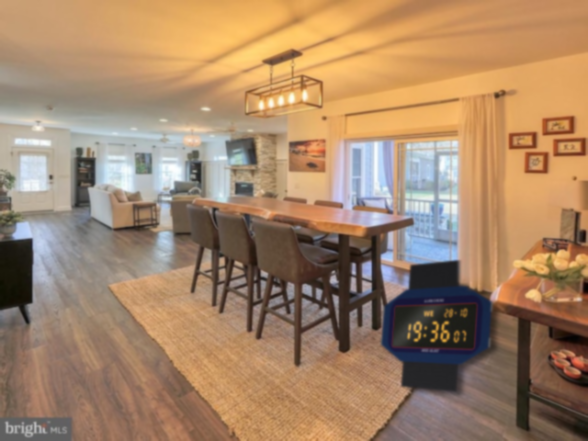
19:36
